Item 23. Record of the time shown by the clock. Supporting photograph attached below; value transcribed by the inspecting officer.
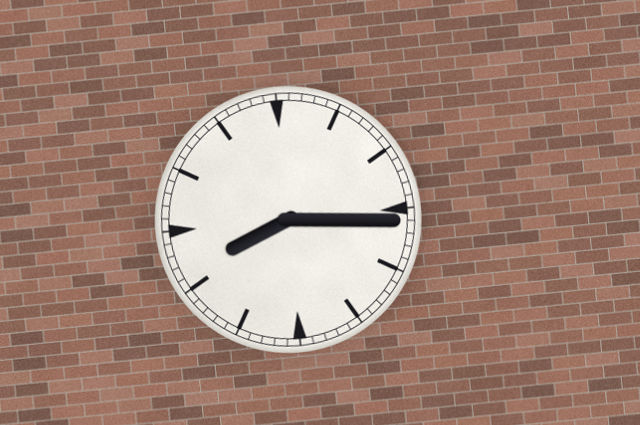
8:16
